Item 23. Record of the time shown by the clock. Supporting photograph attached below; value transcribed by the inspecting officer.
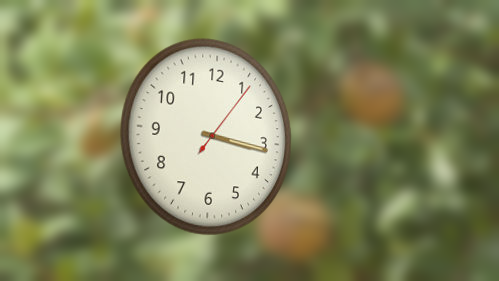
3:16:06
